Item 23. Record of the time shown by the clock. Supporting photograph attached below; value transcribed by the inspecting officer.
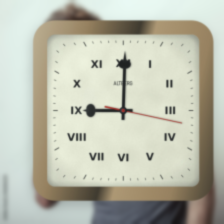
9:00:17
